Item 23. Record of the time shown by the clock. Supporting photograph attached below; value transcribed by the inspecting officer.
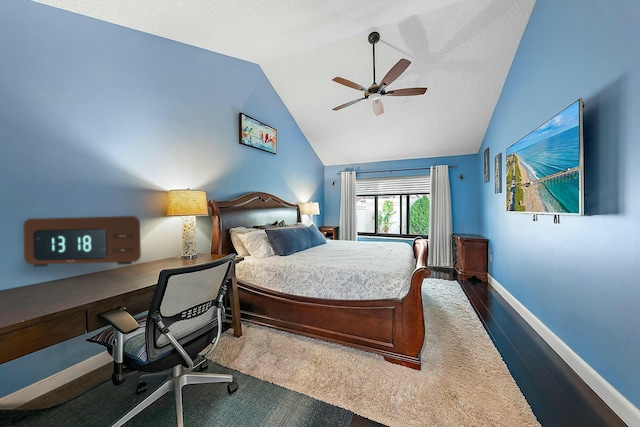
13:18
